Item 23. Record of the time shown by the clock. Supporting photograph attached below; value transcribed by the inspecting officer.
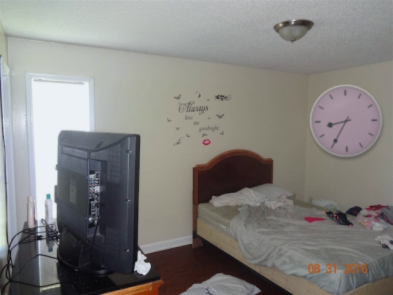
8:35
